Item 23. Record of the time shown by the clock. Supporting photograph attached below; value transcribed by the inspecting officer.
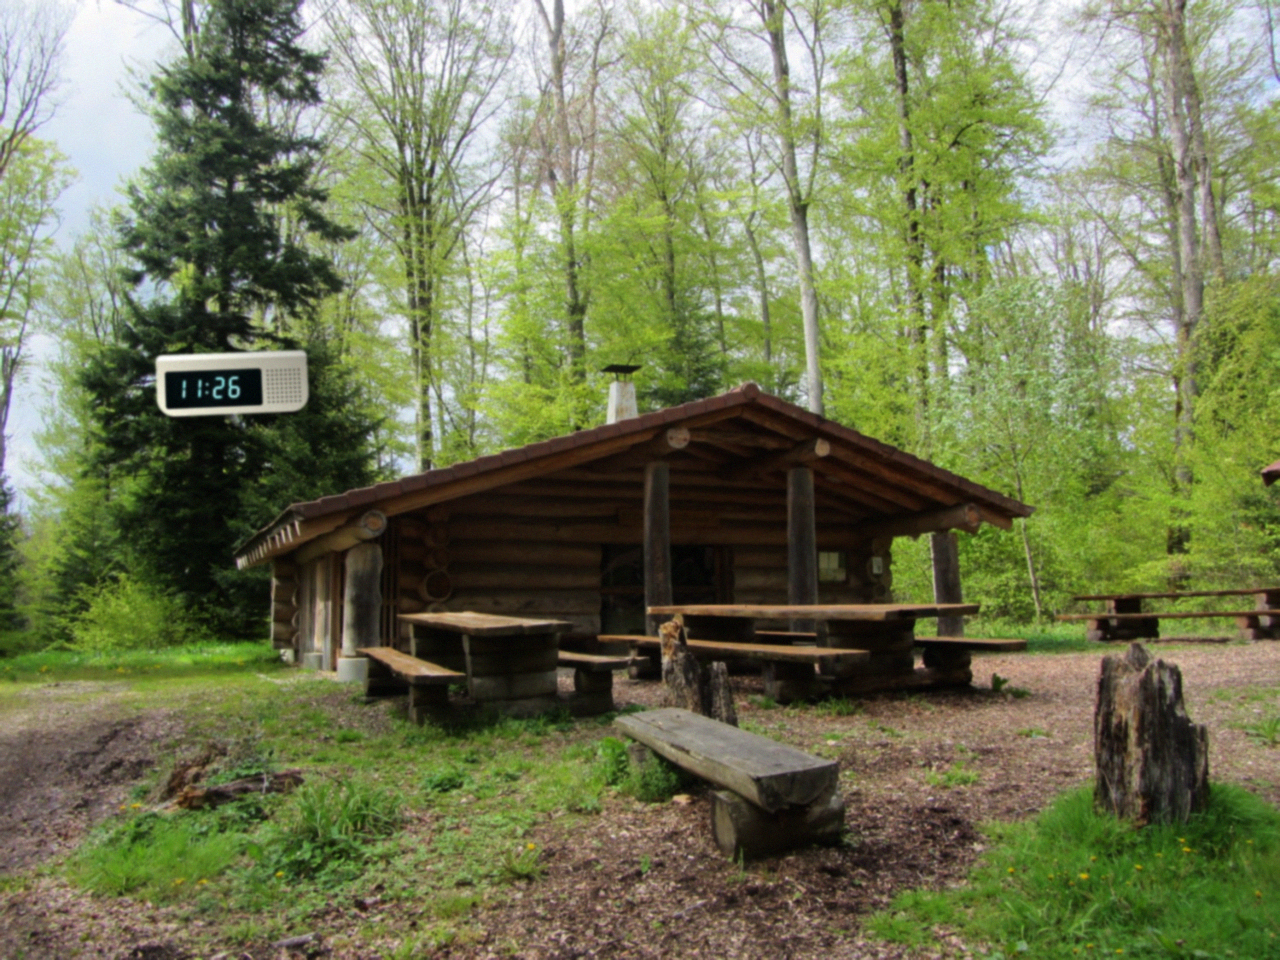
11:26
